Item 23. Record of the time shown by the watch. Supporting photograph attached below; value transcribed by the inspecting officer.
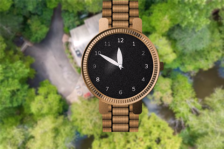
11:50
